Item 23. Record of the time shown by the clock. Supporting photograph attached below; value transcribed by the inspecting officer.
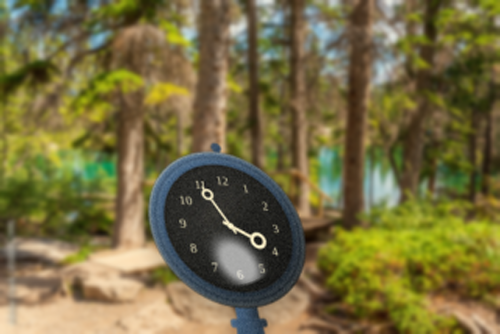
3:55
